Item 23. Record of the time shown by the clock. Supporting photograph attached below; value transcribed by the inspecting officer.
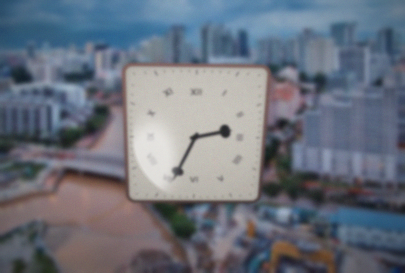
2:34
